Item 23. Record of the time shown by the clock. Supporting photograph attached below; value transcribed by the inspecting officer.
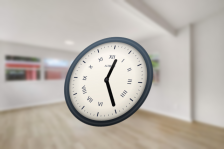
12:25
